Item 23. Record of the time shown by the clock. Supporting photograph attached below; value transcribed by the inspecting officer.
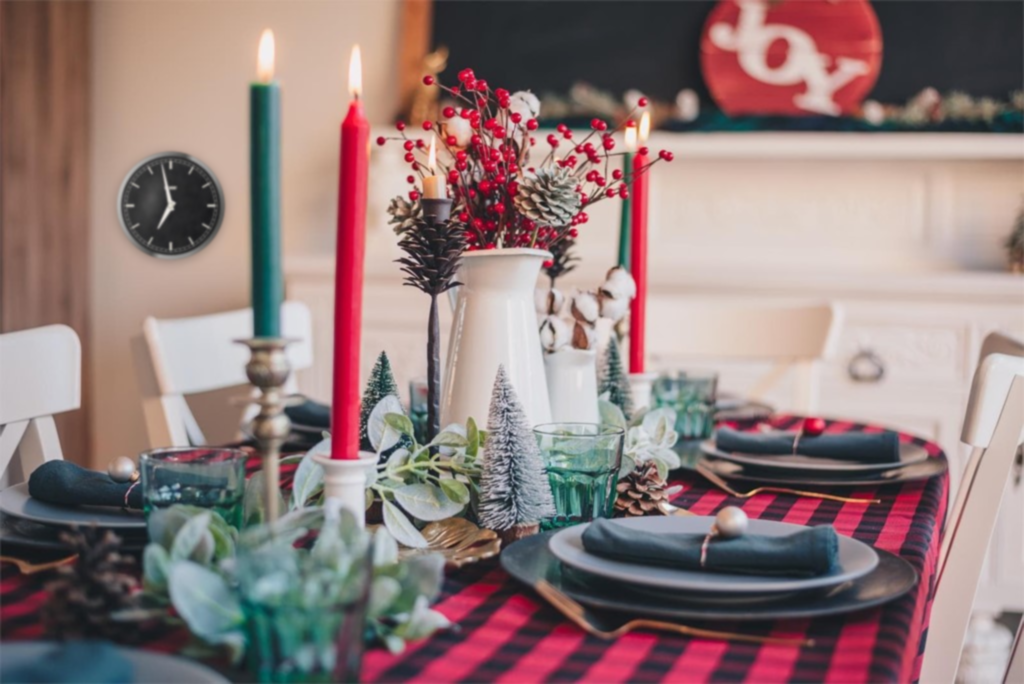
6:58
